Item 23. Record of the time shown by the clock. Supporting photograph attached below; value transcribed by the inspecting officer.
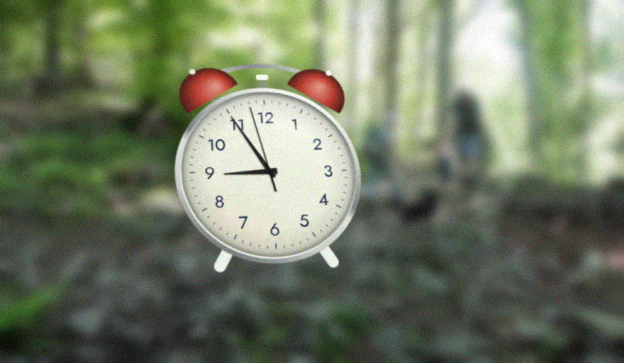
8:54:58
